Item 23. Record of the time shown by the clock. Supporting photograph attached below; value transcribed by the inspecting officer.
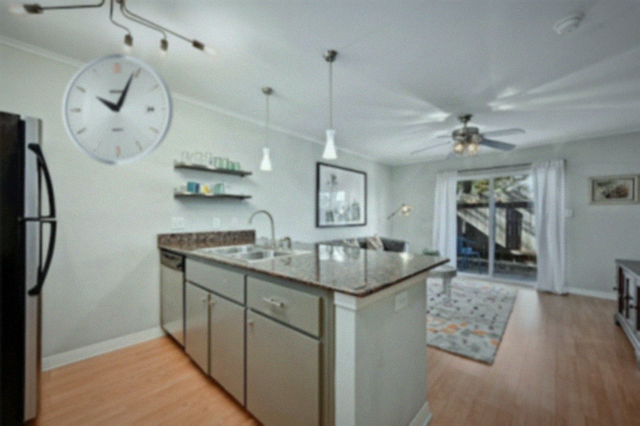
10:04
